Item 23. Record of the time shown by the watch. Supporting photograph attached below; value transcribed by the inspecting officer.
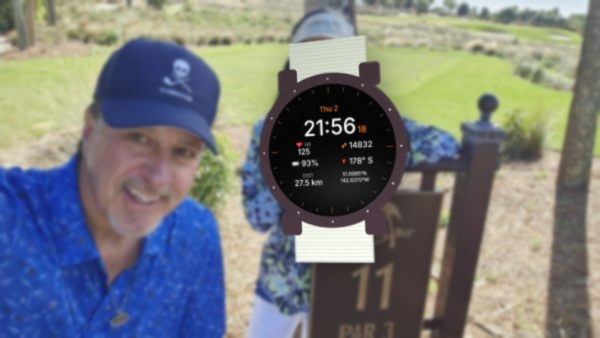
21:56
